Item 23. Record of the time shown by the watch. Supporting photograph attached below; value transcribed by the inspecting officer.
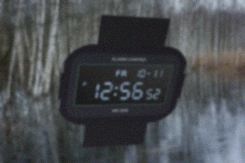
12:56:52
